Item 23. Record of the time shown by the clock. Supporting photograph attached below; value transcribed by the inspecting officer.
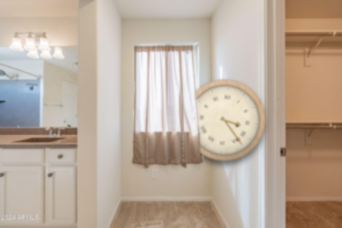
3:23
